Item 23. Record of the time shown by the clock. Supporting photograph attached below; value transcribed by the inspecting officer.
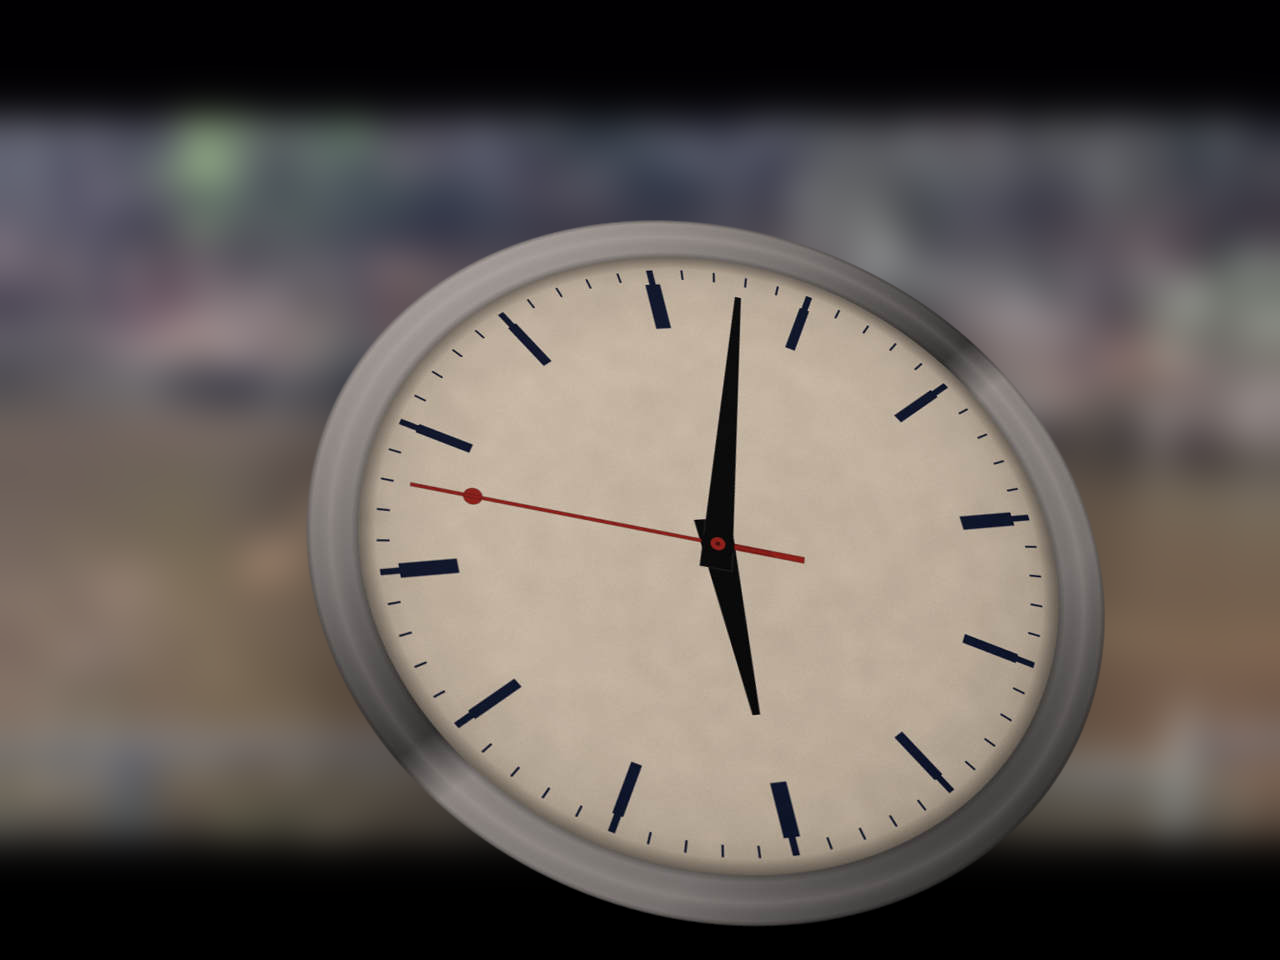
6:02:48
